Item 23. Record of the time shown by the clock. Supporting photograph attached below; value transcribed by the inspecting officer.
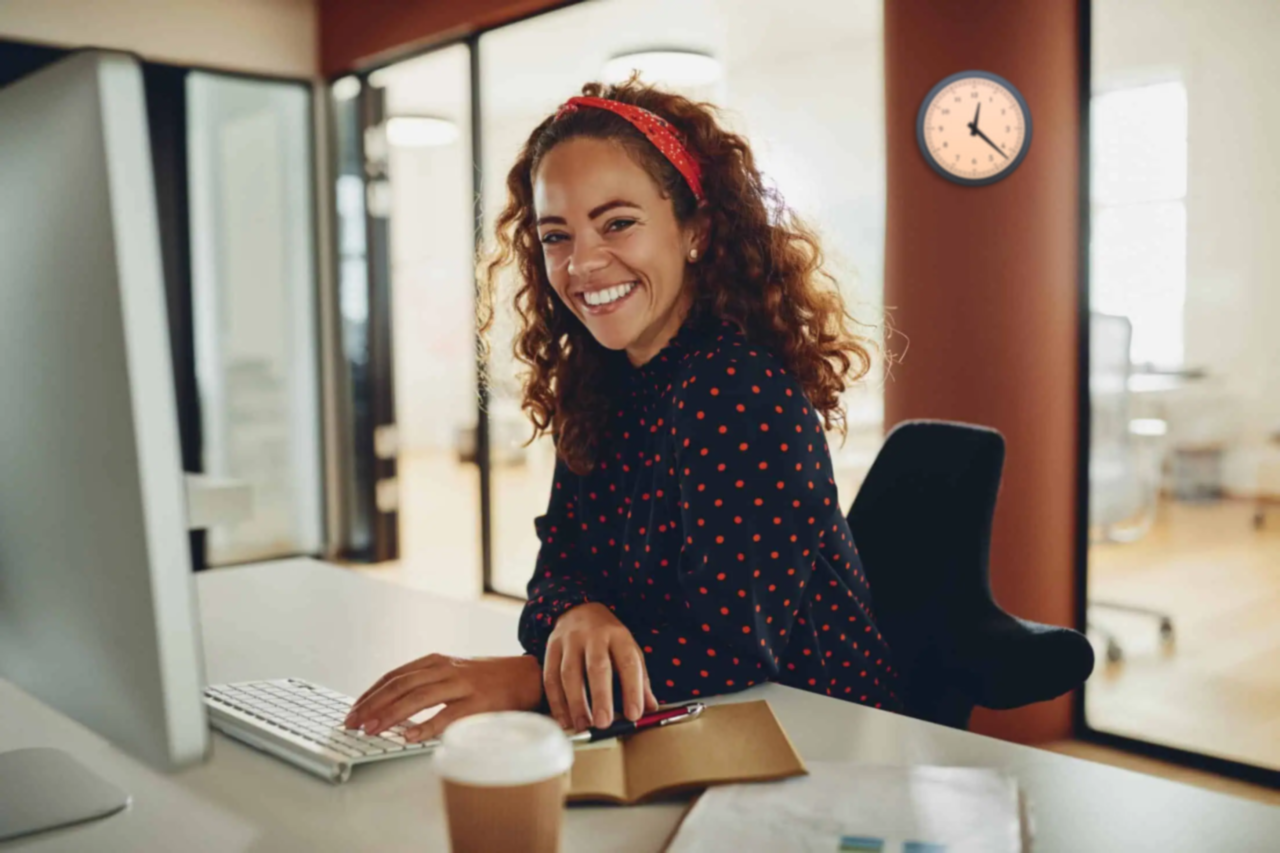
12:22
